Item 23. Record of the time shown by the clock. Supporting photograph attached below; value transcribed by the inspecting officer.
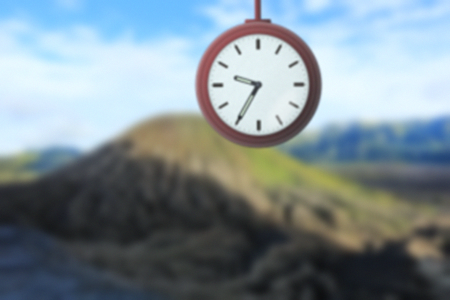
9:35
